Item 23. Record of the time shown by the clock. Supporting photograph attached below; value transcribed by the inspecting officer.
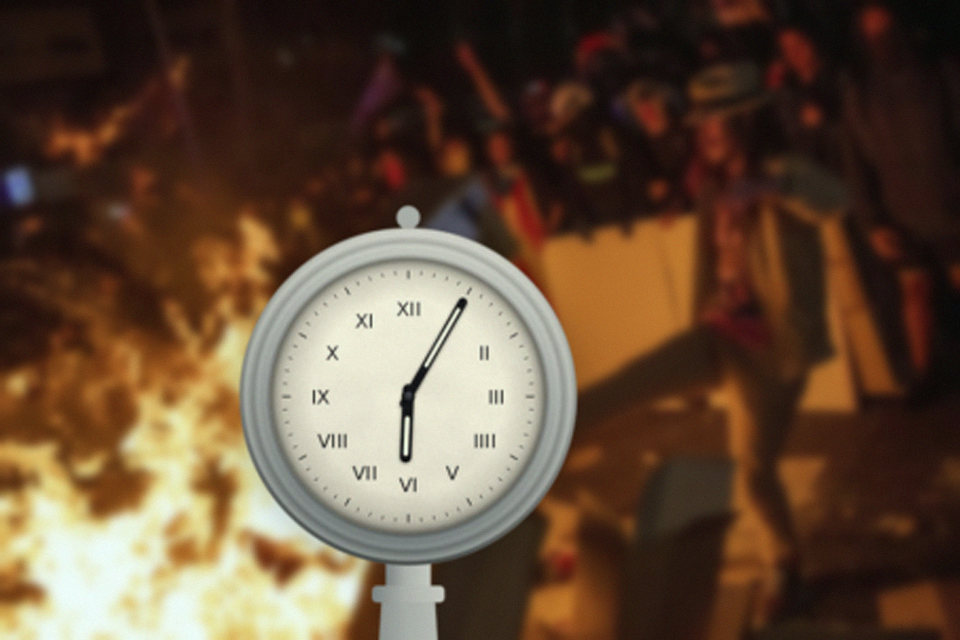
6:05
